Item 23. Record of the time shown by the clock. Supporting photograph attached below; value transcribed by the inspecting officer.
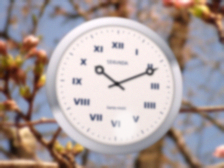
10:11
